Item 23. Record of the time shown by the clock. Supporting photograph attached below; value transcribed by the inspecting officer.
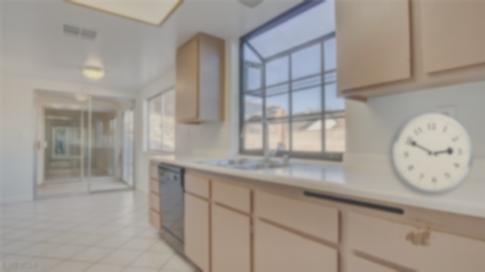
2:50
